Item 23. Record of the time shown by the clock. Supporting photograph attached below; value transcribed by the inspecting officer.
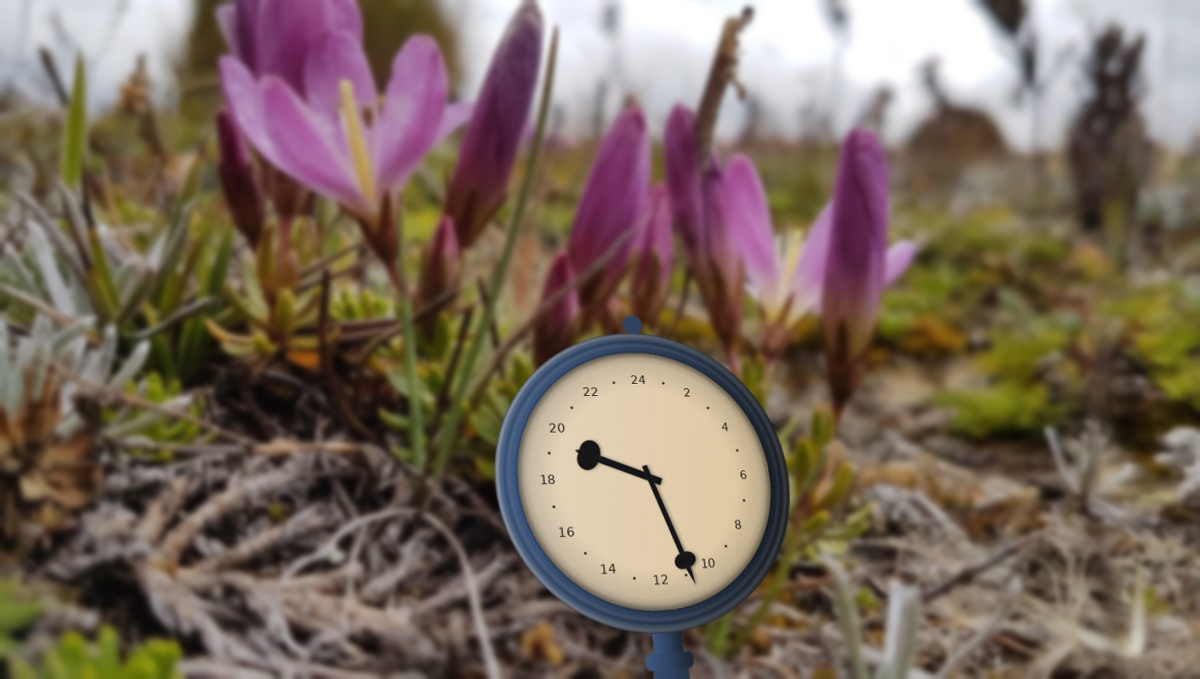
19:27
